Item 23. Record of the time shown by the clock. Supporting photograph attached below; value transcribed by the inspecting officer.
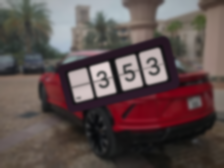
3:53
